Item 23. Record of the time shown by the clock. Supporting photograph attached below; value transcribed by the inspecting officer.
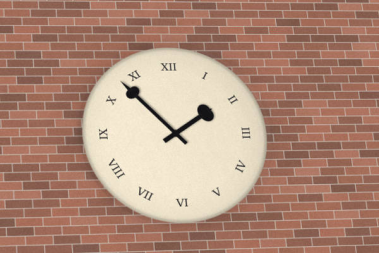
1:53
